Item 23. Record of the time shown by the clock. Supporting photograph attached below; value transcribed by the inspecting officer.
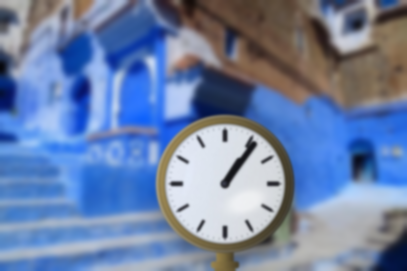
1:06
